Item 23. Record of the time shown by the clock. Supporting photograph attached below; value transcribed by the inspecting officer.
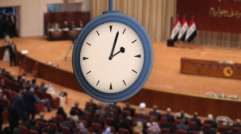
2:03
